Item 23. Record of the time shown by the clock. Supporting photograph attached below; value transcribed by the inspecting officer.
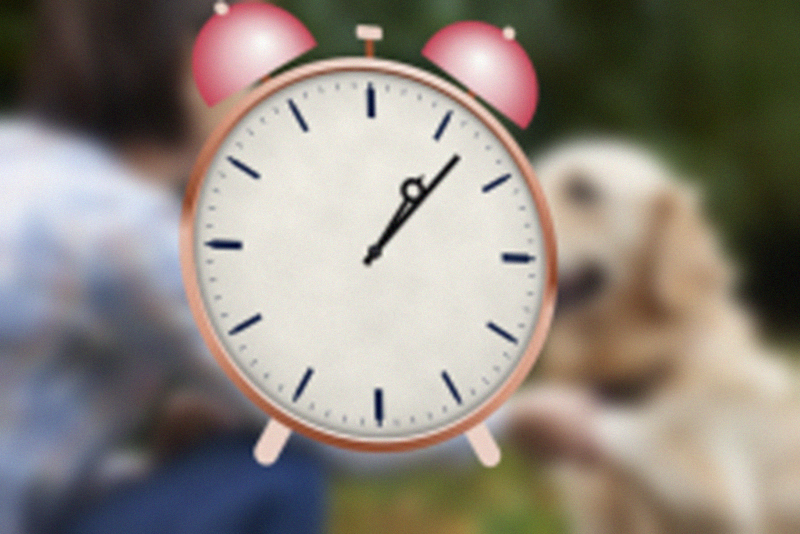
1:07
